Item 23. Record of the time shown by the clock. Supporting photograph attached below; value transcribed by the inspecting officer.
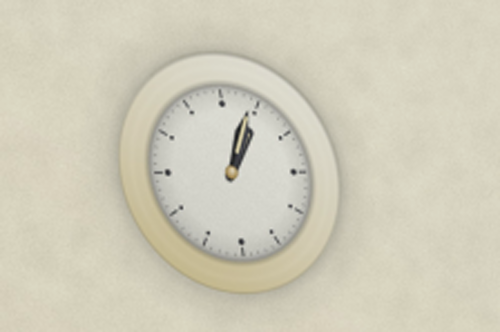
1:04
